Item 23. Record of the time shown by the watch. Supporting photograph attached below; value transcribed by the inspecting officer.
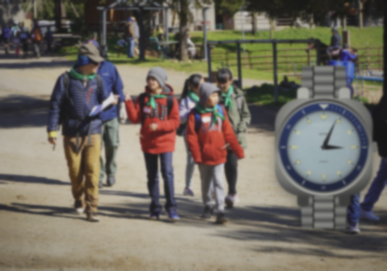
3:04
